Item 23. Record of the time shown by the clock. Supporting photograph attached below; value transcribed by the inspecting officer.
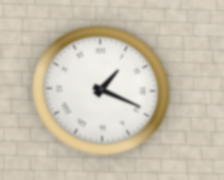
1:19
